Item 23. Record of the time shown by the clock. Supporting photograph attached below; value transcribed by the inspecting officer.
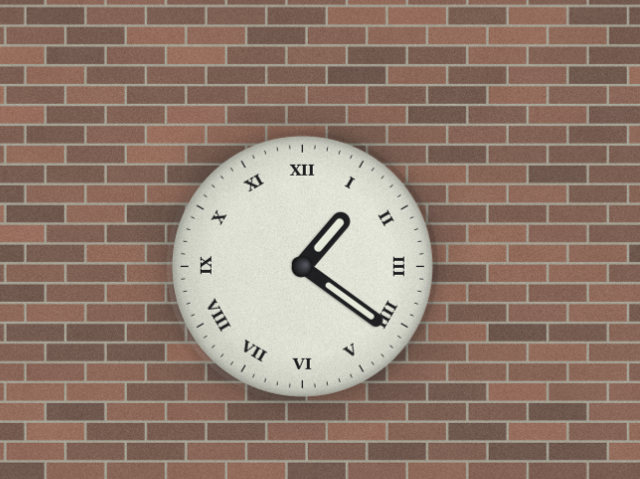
1:21
